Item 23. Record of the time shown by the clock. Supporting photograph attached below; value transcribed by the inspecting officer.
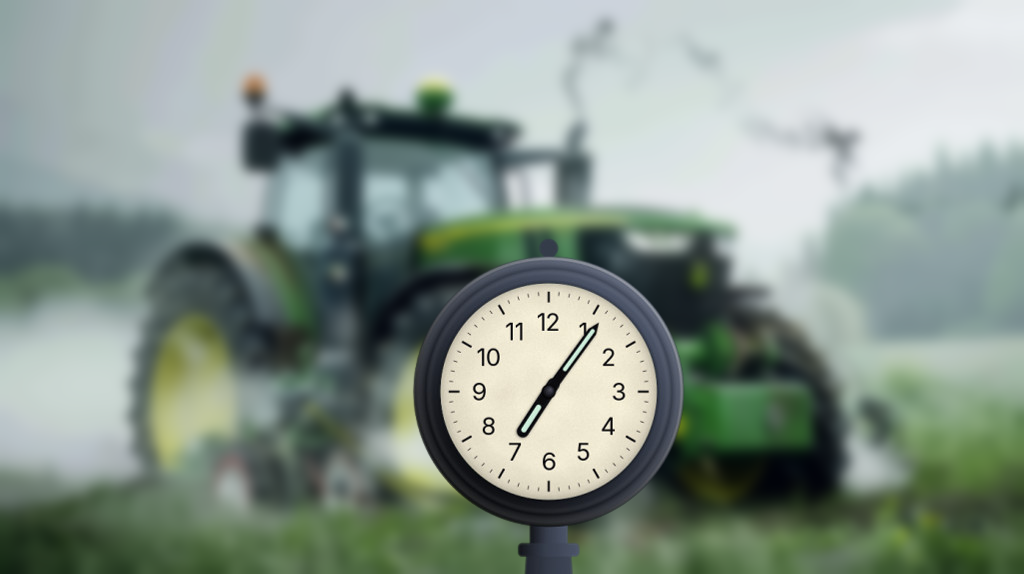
7:06
